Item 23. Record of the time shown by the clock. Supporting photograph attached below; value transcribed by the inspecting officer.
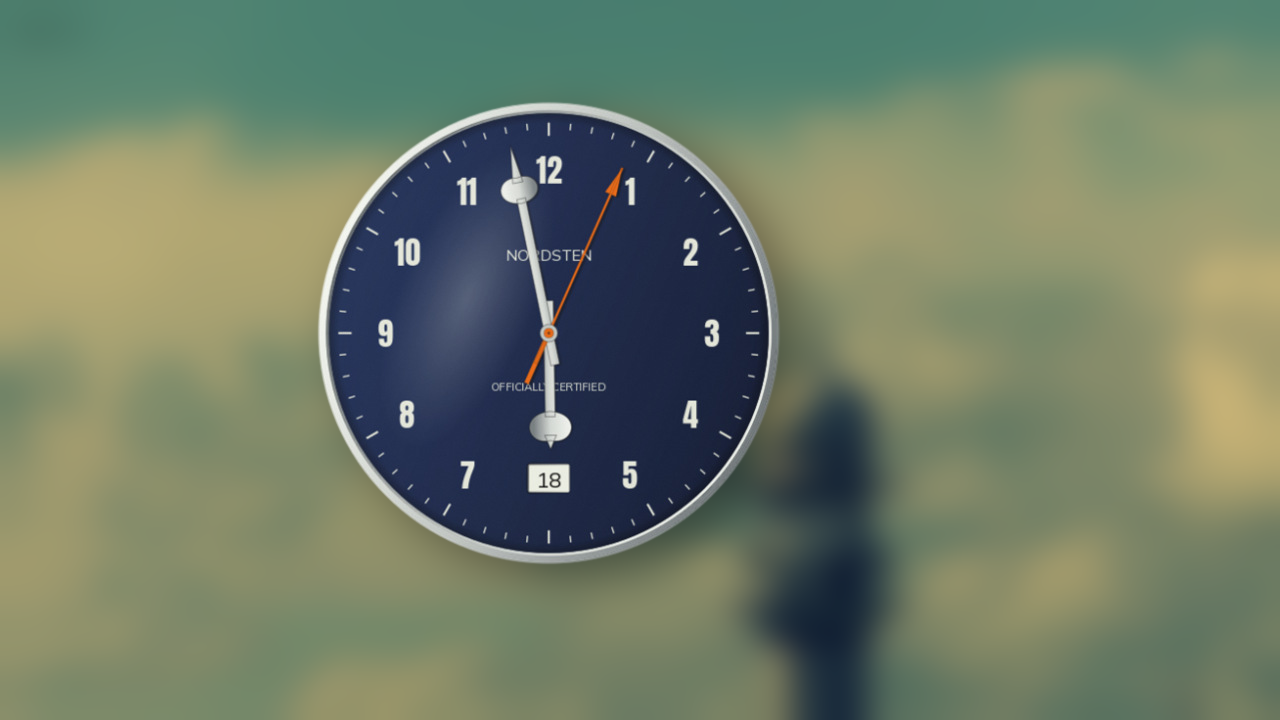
5:58:04
